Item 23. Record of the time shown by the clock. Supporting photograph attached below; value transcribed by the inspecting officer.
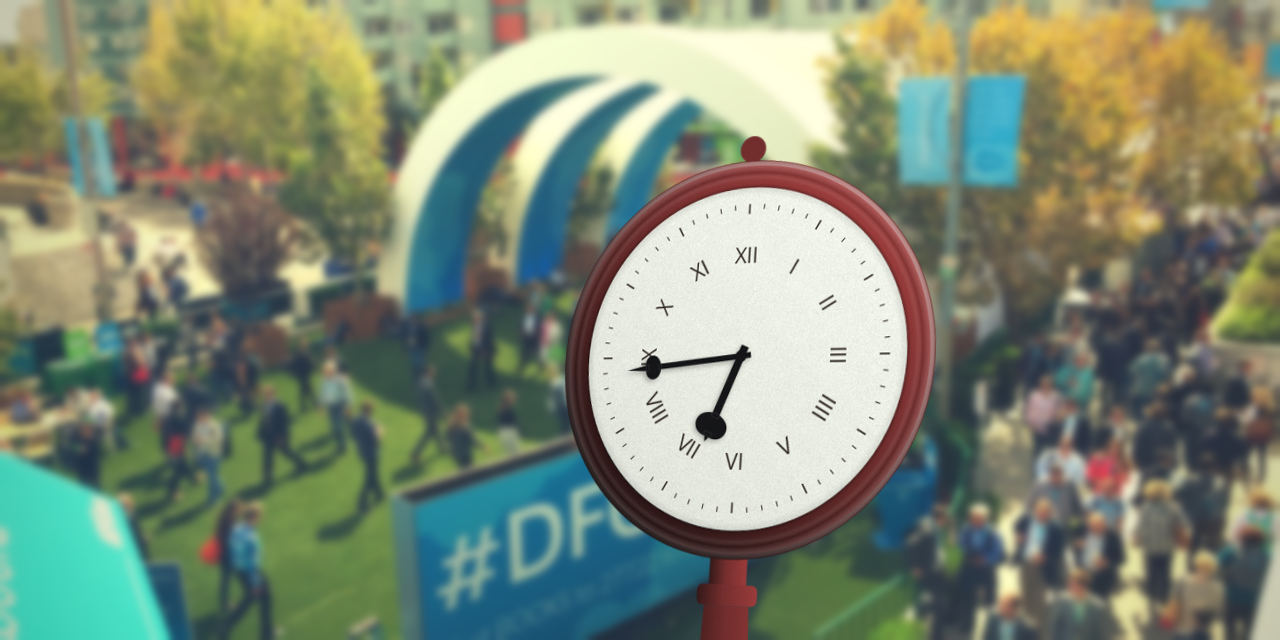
6:44
